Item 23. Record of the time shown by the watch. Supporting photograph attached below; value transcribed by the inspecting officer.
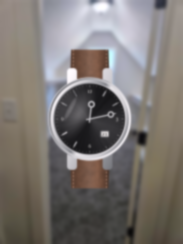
12:13
